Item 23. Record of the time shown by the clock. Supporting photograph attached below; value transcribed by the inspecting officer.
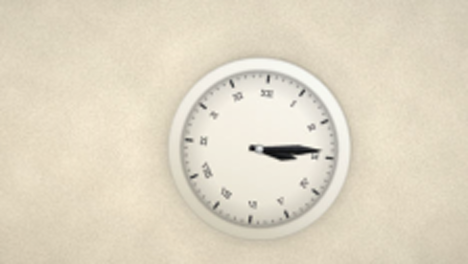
3:14
